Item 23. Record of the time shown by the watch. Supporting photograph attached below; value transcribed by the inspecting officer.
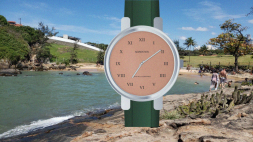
7:09
